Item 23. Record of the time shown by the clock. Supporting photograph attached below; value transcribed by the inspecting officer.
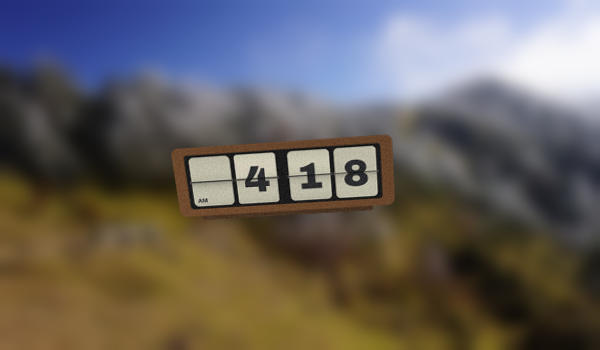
4:18
